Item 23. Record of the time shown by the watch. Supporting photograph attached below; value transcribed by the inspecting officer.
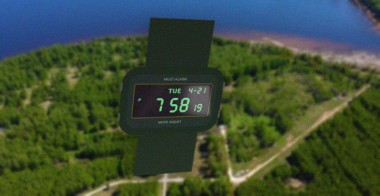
7:58:19
